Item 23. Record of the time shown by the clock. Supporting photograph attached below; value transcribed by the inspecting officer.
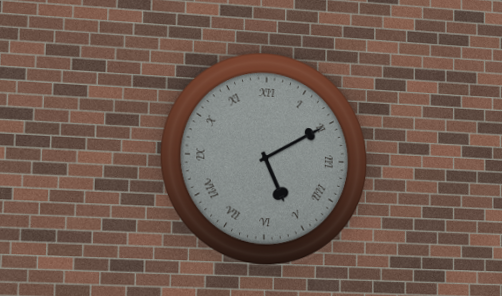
5:10
